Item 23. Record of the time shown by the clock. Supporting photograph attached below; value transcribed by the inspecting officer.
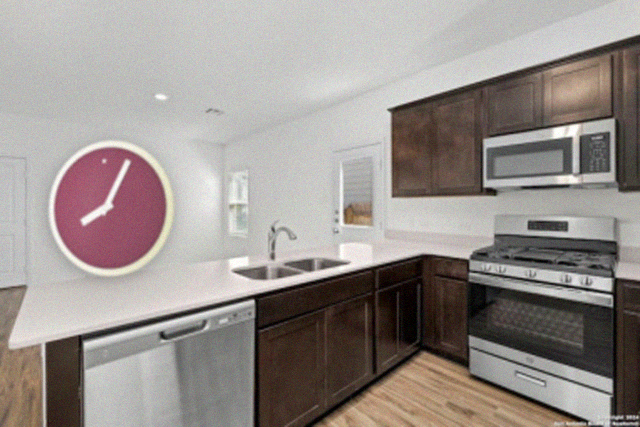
8:05
